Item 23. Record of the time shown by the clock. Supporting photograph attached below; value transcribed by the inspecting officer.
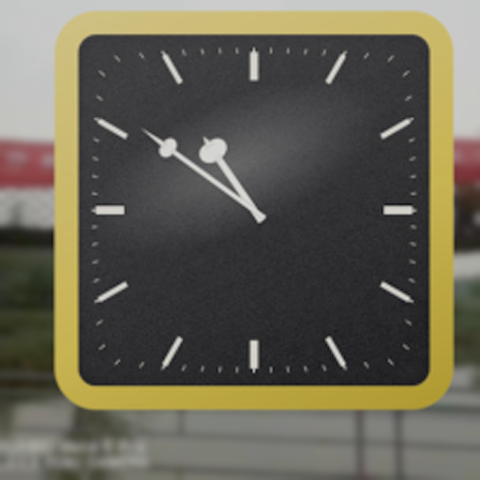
10:51
